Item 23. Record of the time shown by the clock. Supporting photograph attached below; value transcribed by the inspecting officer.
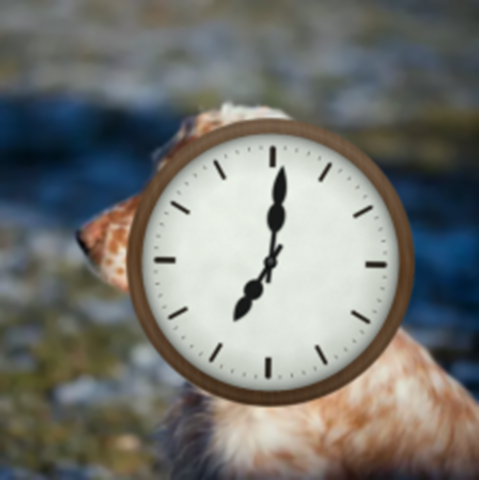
7:01
